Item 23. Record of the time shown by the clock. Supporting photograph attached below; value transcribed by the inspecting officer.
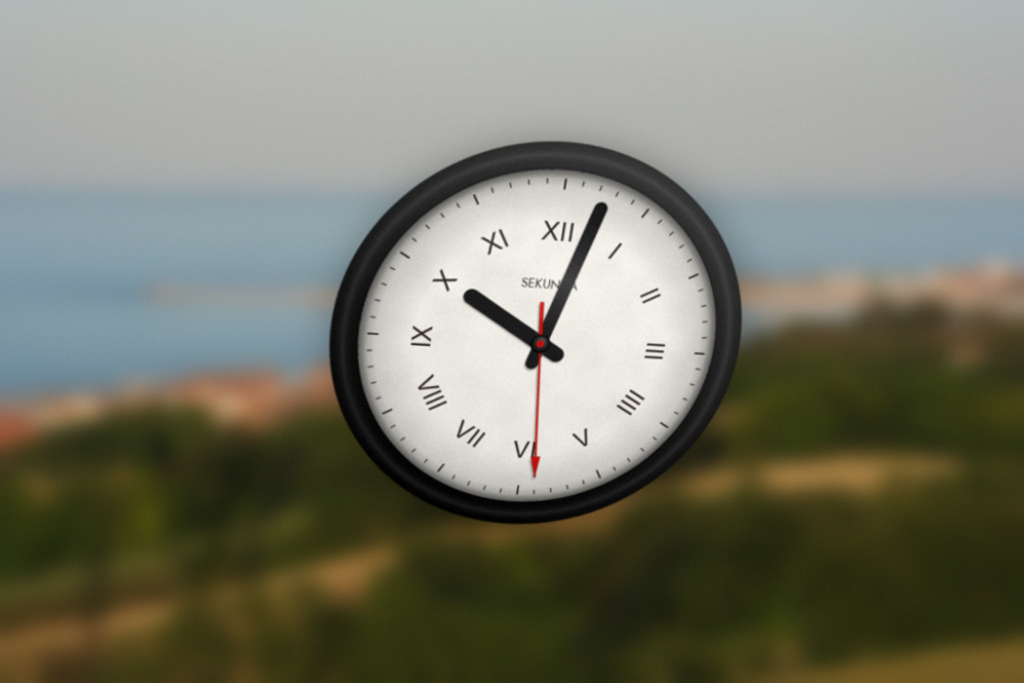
10:02:29
